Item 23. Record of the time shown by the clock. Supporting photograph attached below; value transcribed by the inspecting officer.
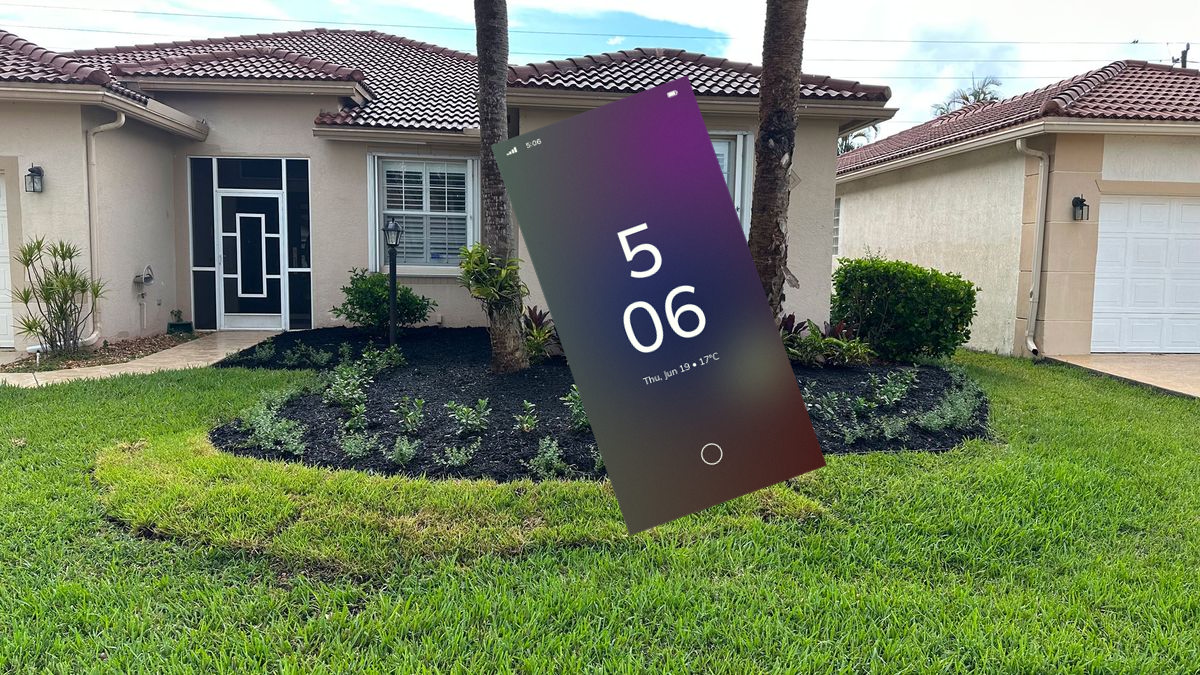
5:06
